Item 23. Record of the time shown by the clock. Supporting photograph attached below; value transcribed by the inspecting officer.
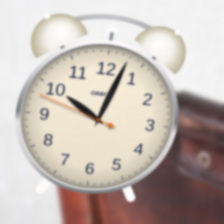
10:02:48
